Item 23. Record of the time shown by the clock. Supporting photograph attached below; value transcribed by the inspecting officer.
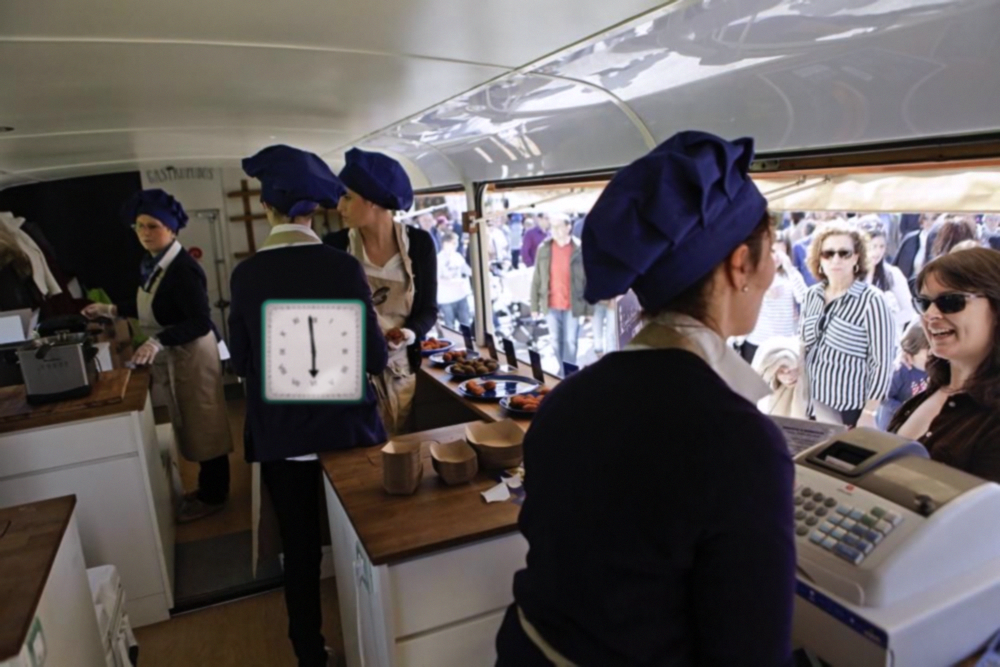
5:59
